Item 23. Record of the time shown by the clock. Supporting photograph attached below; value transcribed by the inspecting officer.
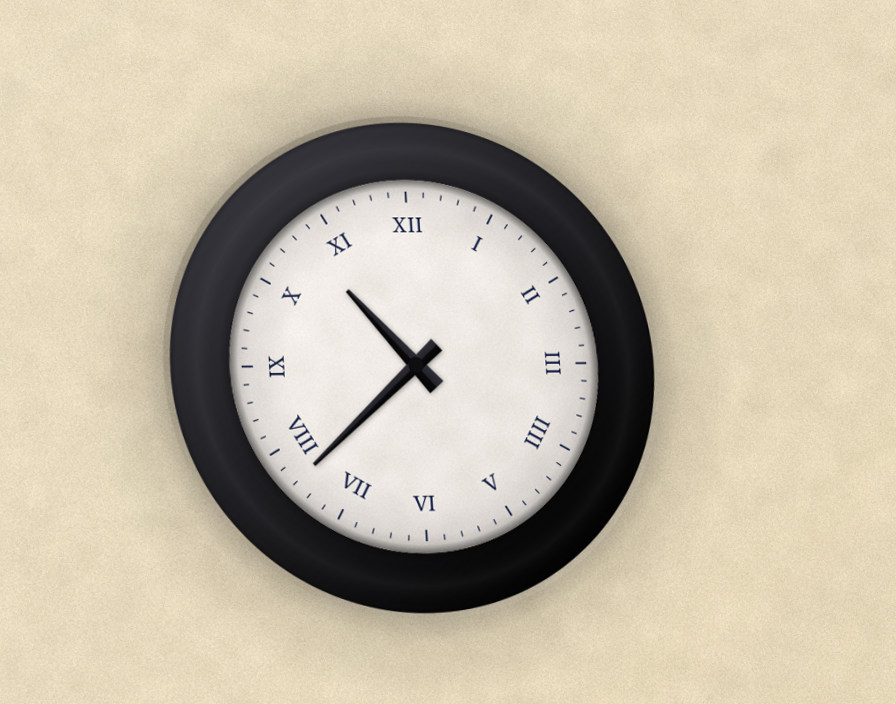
10:38
